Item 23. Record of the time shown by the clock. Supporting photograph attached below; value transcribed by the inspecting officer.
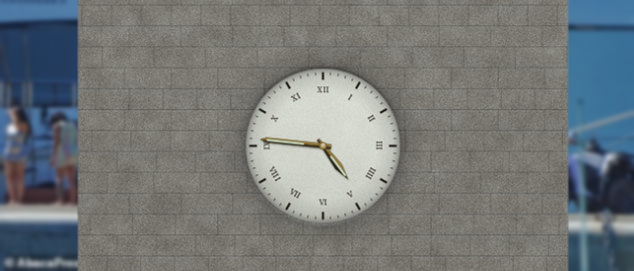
4:46
